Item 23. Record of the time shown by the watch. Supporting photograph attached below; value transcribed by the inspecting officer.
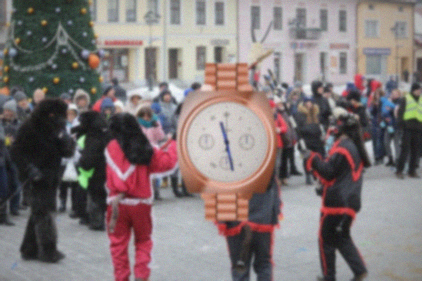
11:28
